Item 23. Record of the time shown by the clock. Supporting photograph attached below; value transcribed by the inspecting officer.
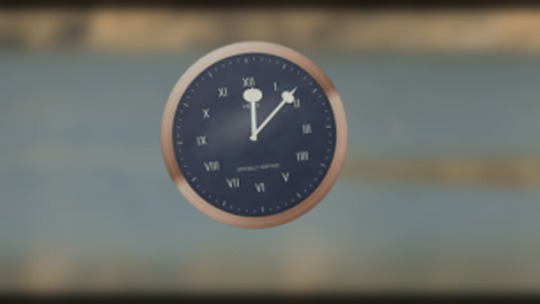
12:08
